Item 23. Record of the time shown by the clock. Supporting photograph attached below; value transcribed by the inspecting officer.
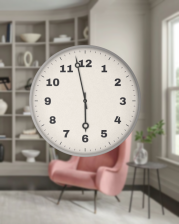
5:58
